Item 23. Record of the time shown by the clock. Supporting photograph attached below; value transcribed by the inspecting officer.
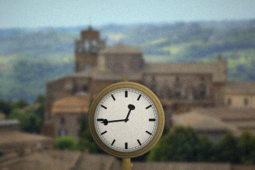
12:44
